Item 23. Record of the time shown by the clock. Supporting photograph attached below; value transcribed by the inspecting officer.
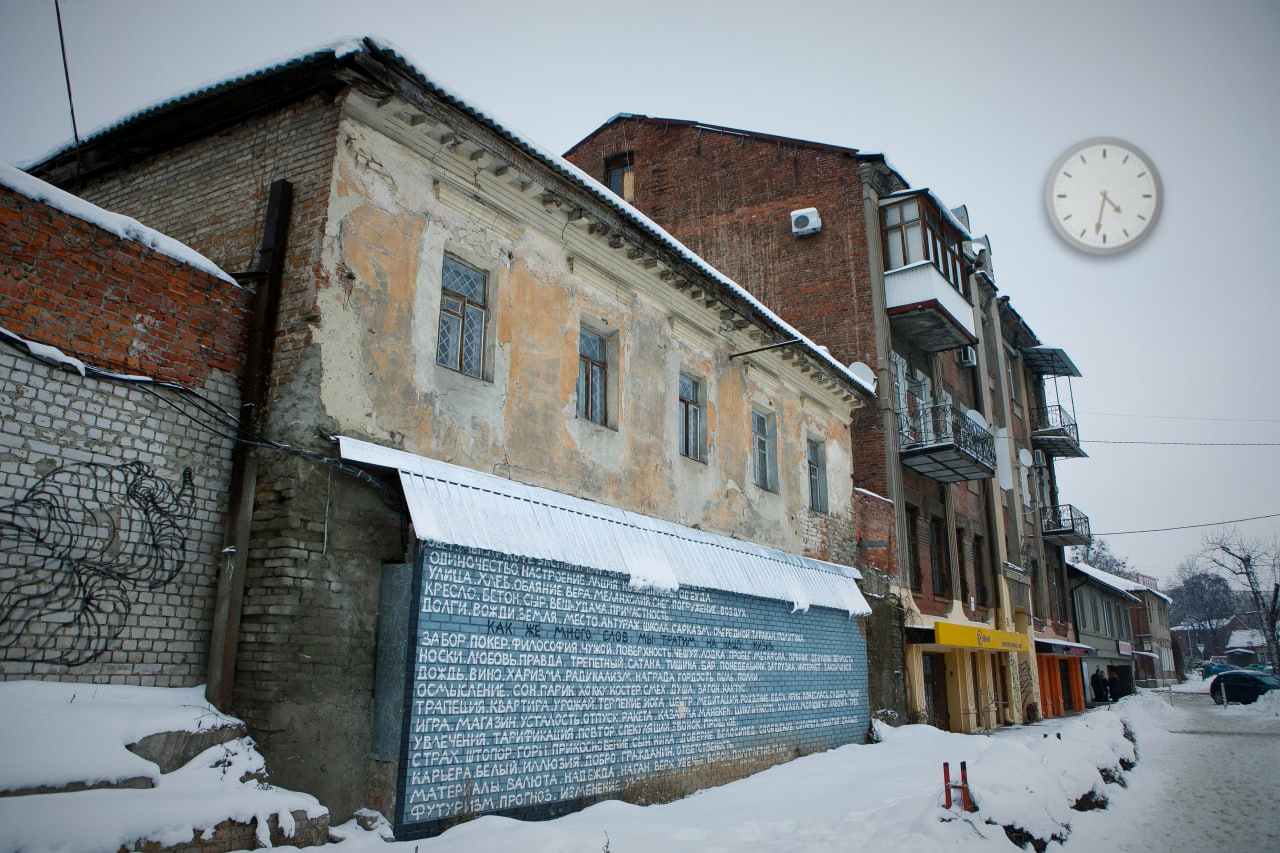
4:32
